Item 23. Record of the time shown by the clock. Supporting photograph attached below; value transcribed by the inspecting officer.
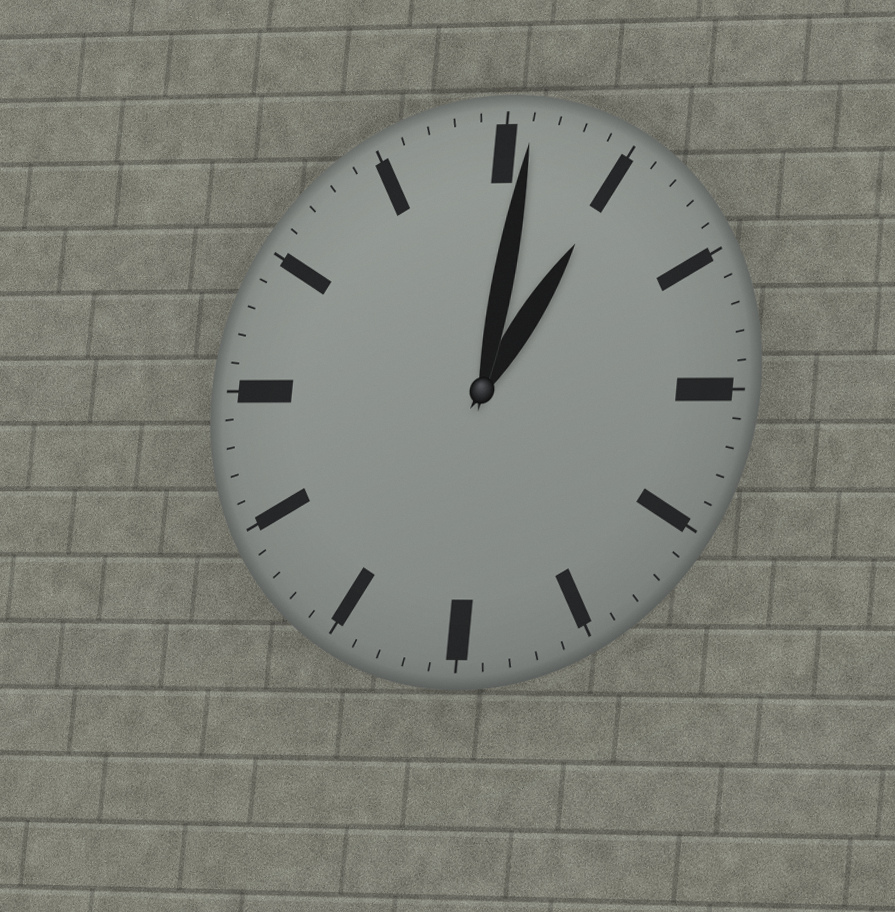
1:01
